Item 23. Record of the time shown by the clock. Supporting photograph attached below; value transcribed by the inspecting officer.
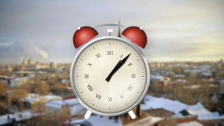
1:07
